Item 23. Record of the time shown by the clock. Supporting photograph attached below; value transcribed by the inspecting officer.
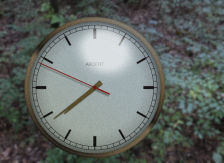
7:38:49
